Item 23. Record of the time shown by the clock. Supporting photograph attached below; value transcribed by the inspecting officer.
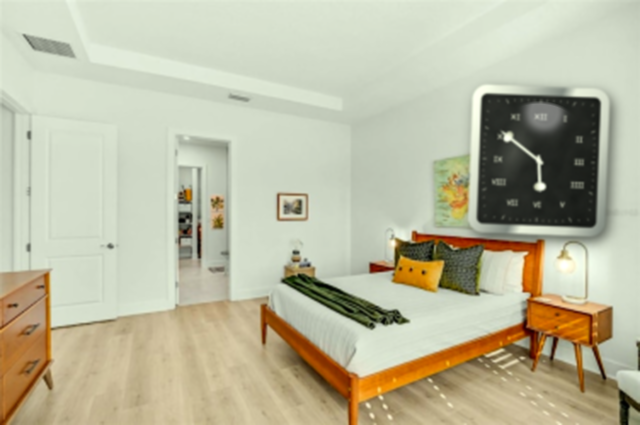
5:51
